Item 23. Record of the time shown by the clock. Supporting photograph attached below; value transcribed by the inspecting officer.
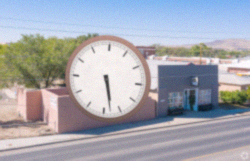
5:28
